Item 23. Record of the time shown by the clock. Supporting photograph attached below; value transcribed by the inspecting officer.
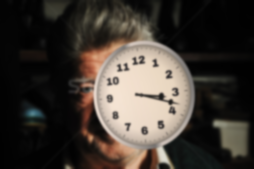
3:18
